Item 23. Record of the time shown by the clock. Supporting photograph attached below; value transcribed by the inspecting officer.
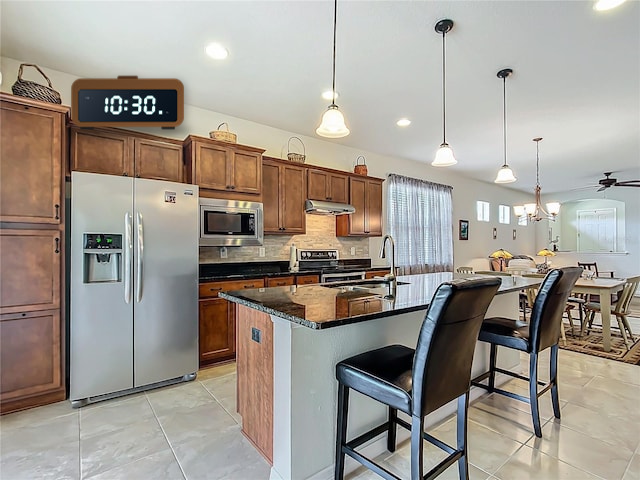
10:30
